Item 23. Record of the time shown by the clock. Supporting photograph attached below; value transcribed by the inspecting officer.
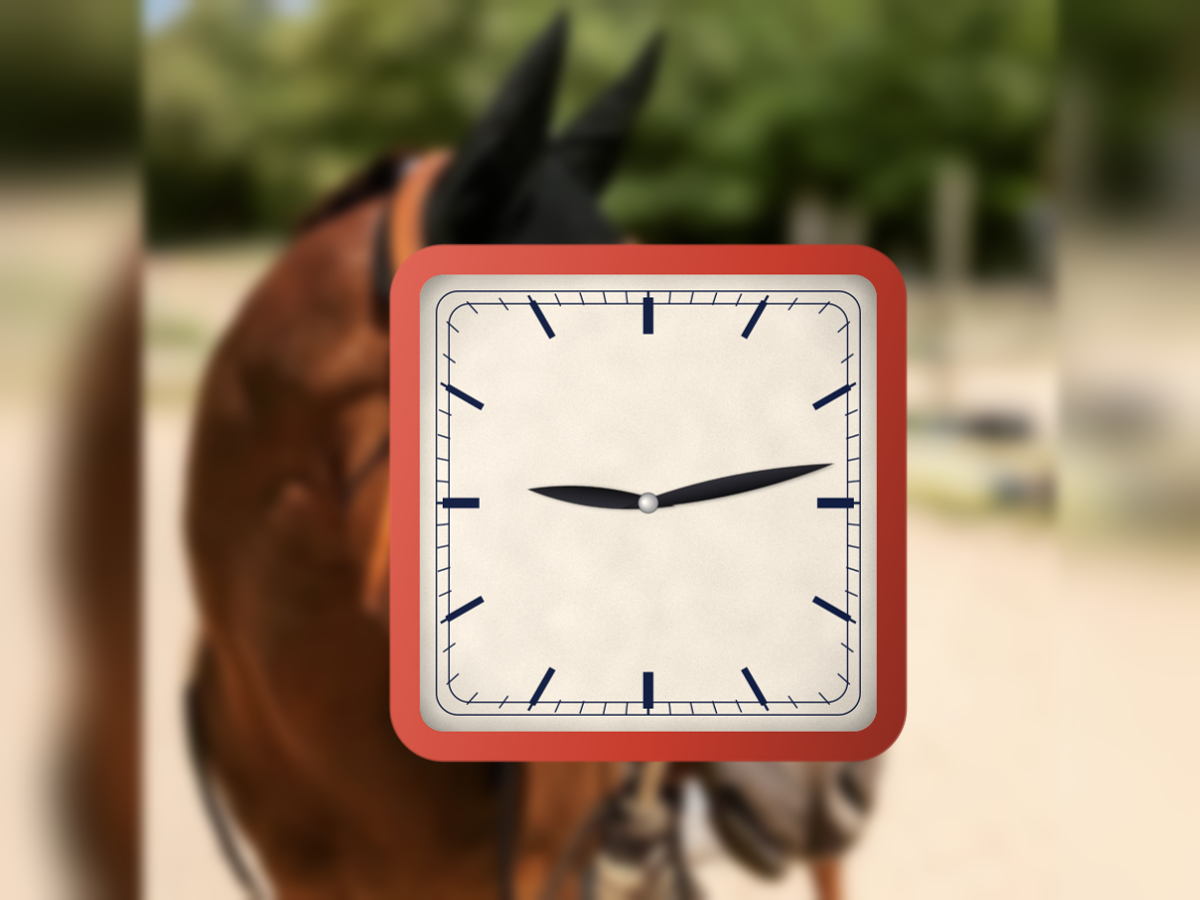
9:13
